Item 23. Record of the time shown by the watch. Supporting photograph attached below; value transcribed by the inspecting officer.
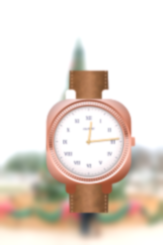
12:14
